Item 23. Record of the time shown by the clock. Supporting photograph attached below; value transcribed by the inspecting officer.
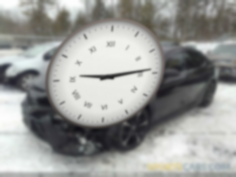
9:14
